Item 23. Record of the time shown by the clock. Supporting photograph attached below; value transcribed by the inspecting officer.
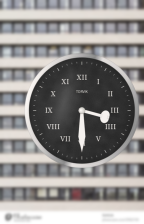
3:30
